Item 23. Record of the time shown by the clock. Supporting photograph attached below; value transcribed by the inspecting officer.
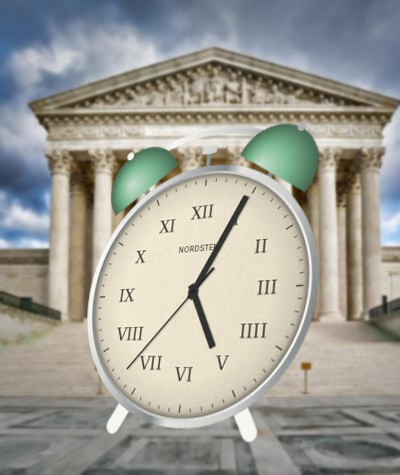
5:04:37
